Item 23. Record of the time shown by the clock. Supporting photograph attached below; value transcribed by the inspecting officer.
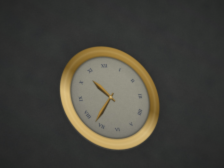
10:37
